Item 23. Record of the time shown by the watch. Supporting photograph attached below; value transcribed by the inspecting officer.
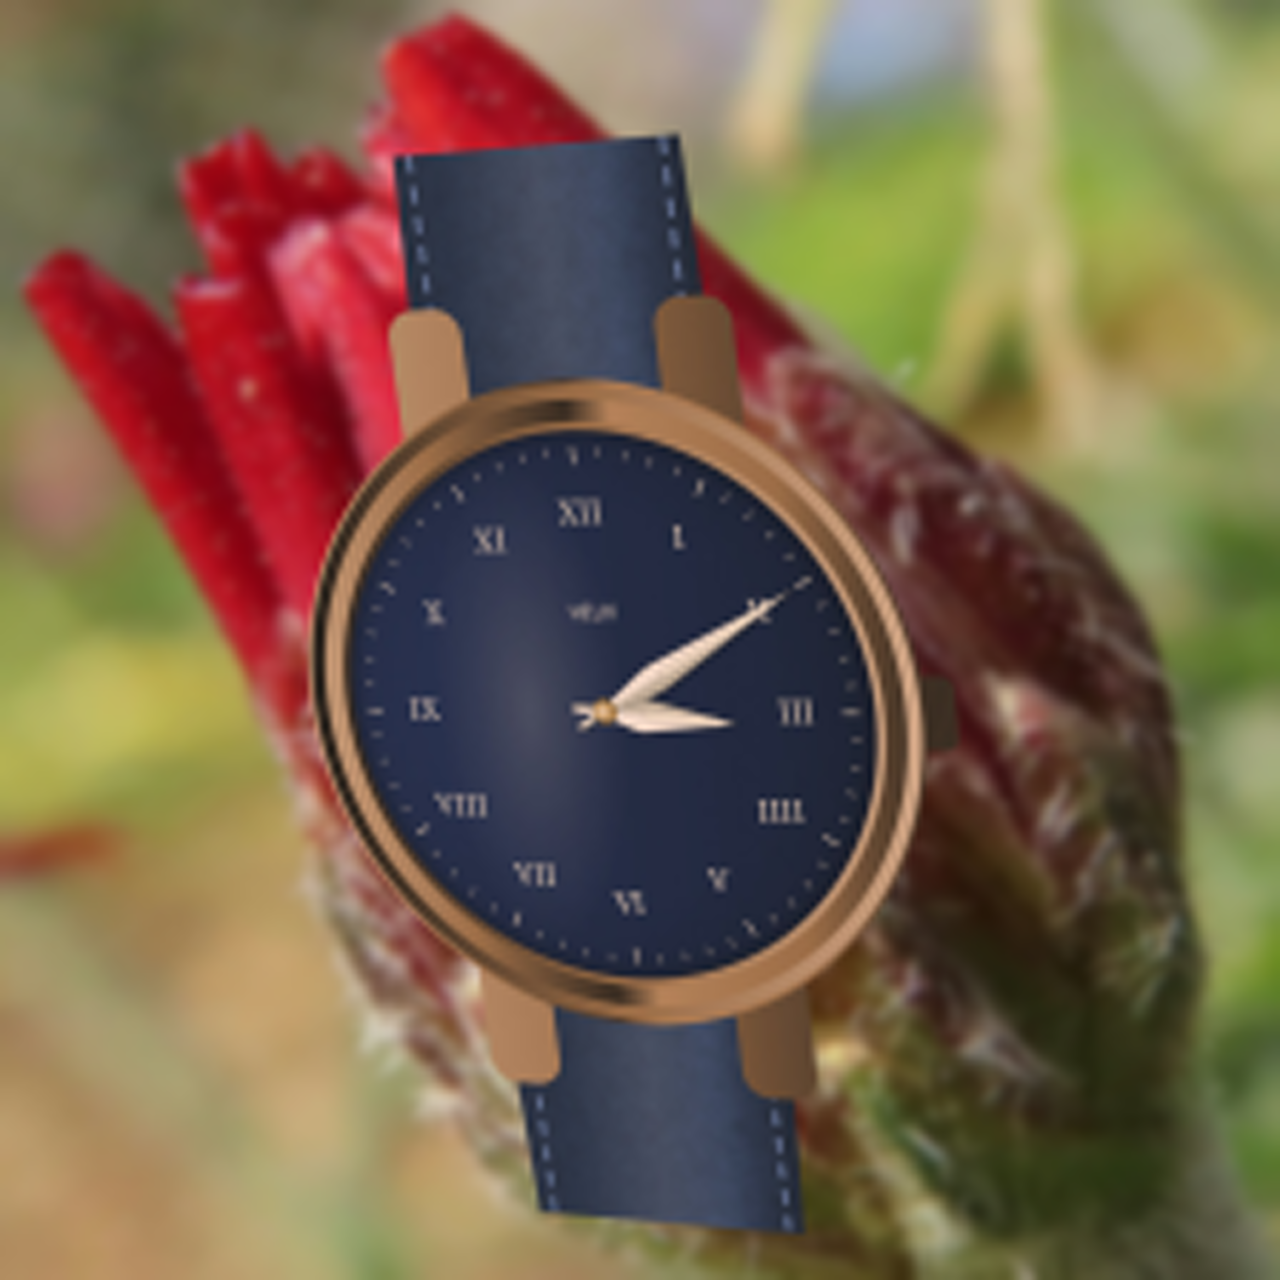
3:10
